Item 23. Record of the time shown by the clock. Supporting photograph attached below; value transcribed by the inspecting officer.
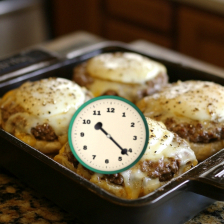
10:22
